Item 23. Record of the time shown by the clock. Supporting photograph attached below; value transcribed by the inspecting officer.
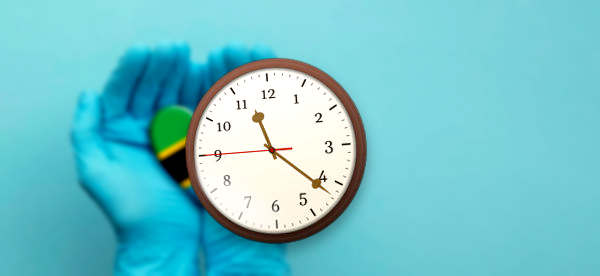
11:21:45
